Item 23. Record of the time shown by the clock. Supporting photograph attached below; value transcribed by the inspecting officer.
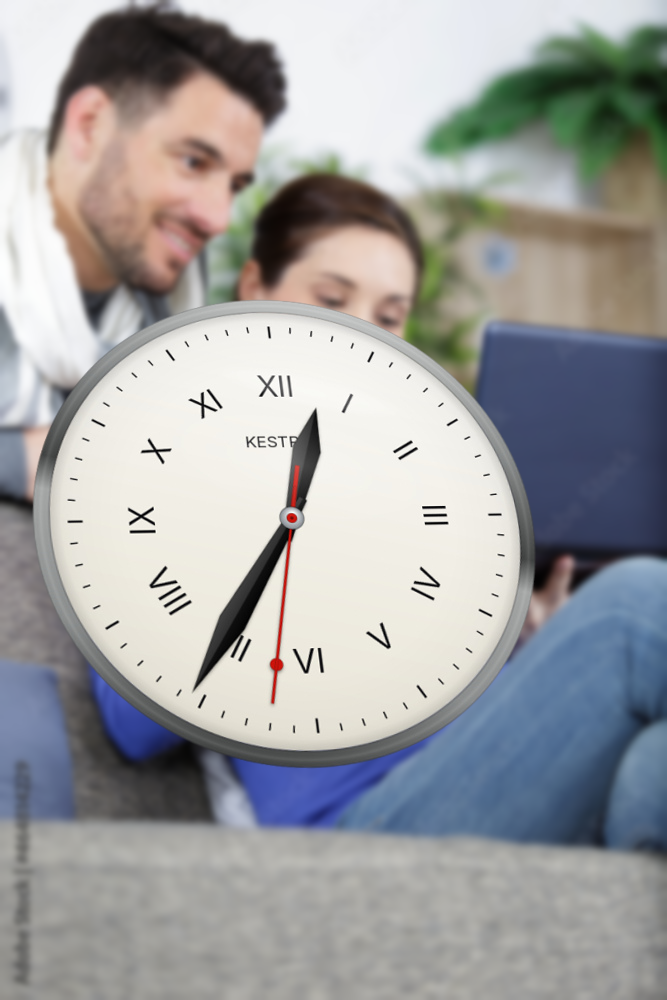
12:35:32
